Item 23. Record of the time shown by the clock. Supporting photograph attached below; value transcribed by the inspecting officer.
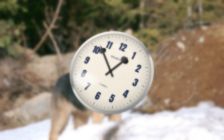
12:52
